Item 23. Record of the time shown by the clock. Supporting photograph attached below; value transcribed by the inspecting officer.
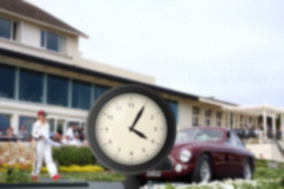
4:05
